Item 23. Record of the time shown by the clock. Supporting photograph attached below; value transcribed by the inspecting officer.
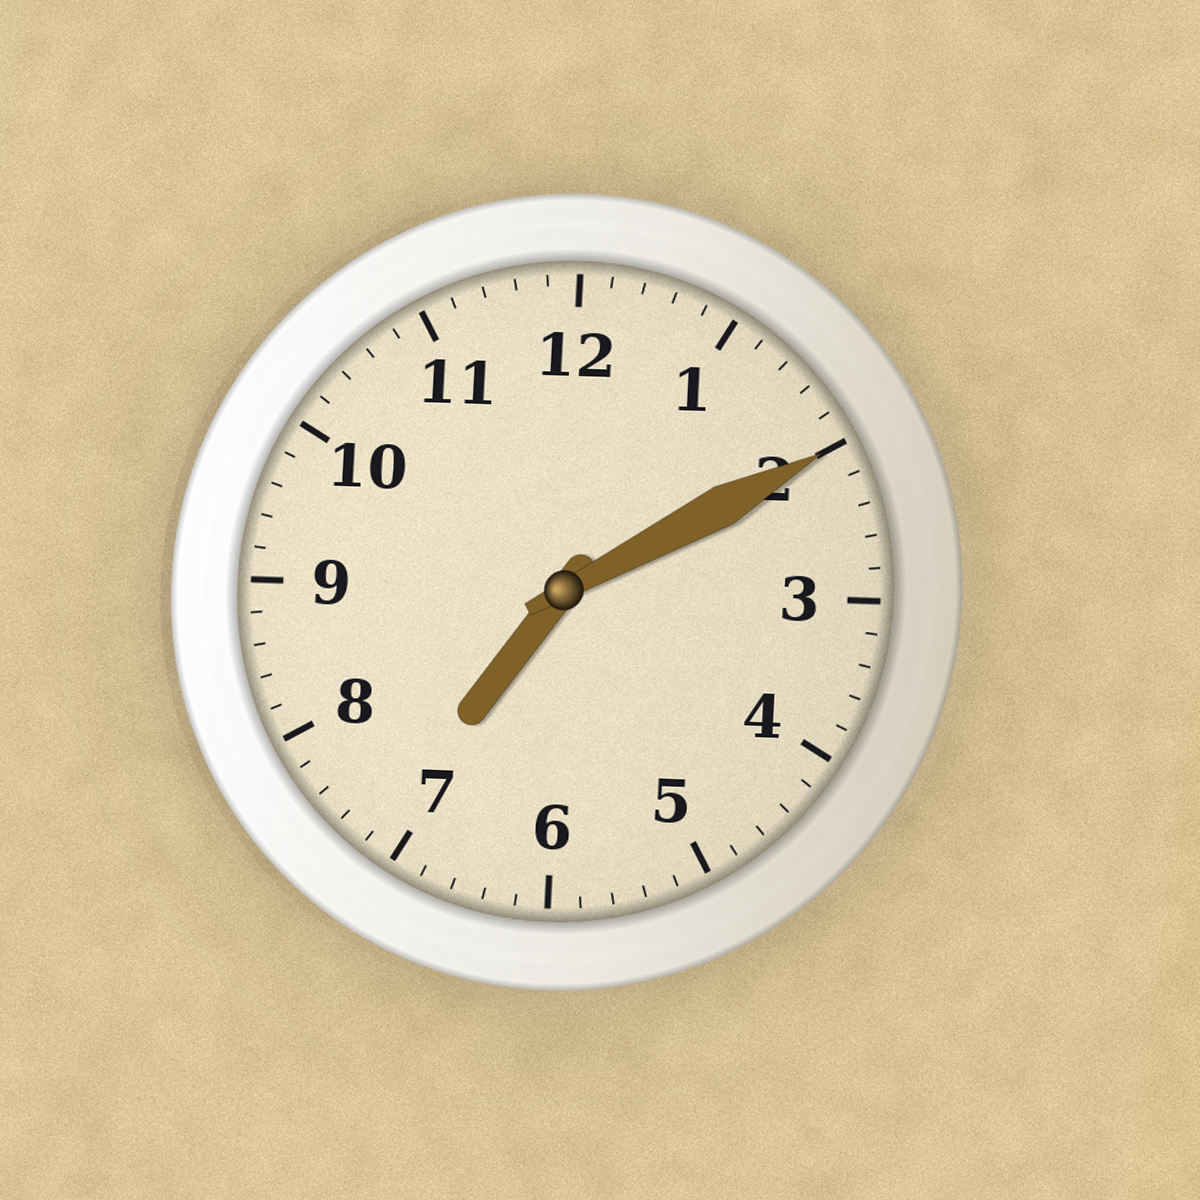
7:10
